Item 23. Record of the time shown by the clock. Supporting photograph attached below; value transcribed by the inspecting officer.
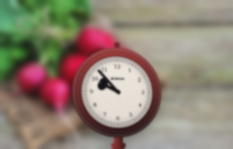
9:53
